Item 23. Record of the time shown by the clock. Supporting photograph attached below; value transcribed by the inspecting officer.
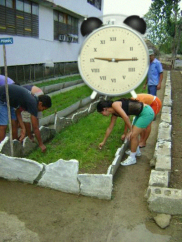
9:15
